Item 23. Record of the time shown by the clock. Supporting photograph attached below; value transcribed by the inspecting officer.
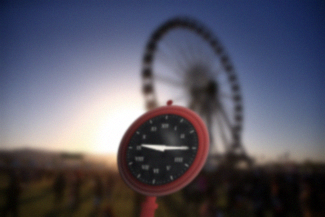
9:15
